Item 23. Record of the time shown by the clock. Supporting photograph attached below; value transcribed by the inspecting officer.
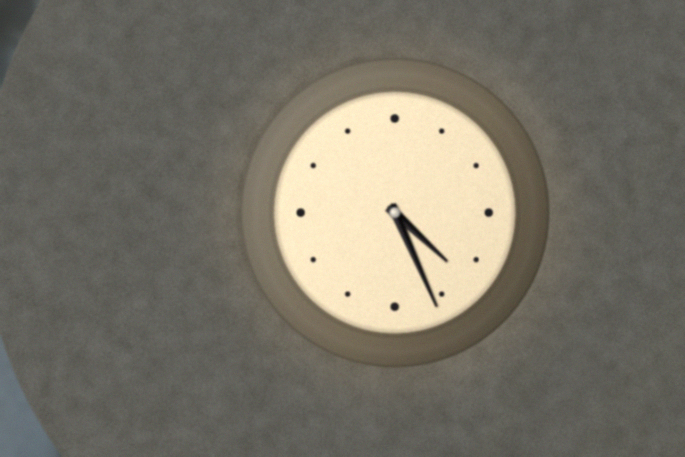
4:26
